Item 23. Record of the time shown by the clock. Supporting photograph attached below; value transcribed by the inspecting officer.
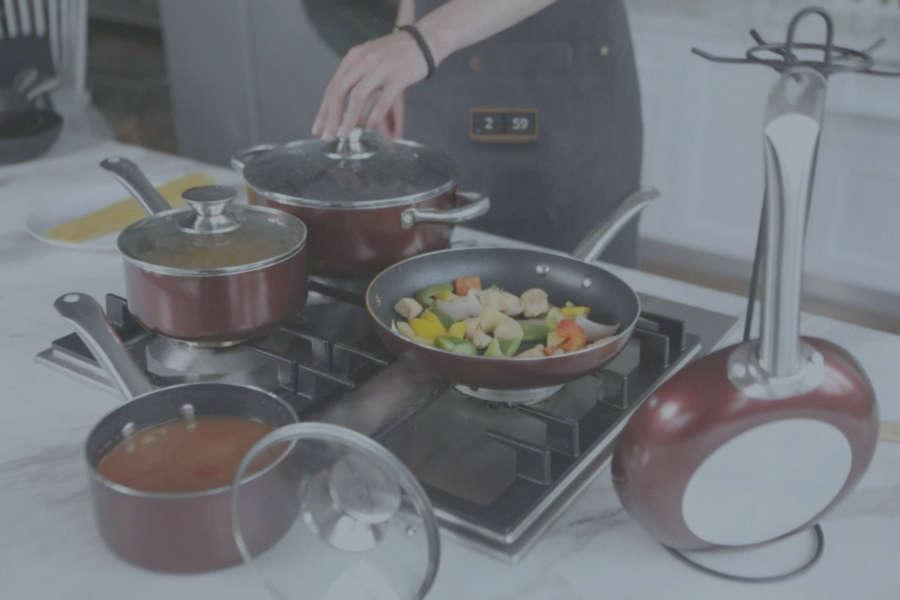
2:59
